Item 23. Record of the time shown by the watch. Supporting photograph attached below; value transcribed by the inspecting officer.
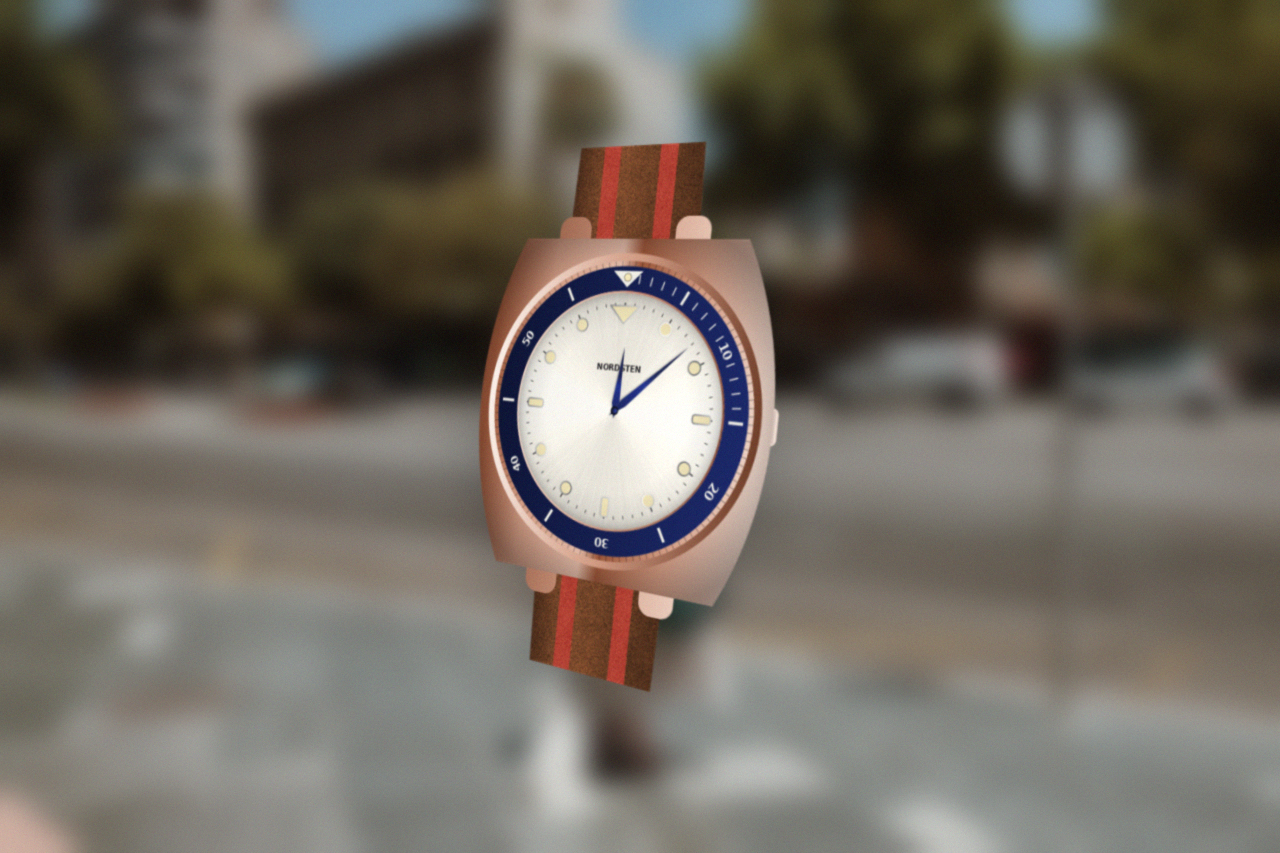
12:08
